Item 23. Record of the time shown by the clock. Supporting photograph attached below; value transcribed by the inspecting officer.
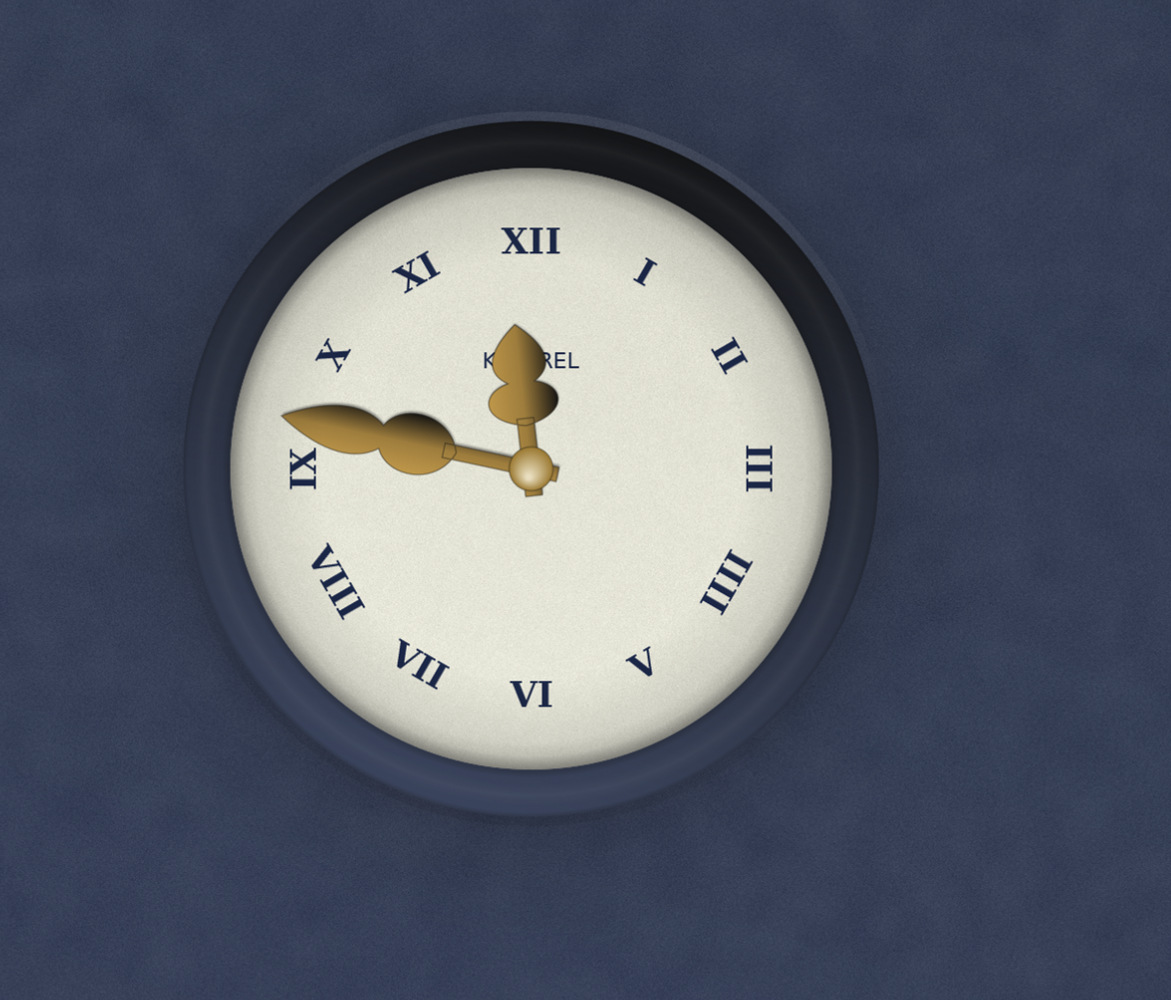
11:47
